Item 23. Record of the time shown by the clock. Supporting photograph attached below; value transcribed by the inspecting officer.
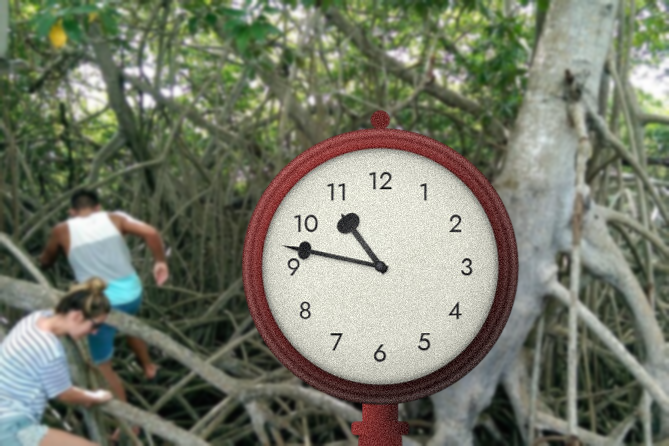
10:47
